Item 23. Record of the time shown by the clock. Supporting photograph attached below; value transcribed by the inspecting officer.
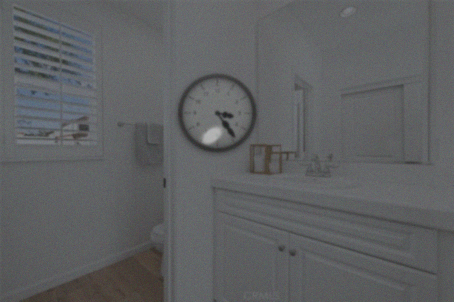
3:24
